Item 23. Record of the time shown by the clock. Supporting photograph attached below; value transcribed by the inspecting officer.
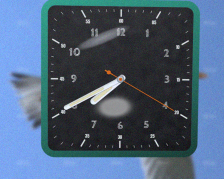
7:40:20
